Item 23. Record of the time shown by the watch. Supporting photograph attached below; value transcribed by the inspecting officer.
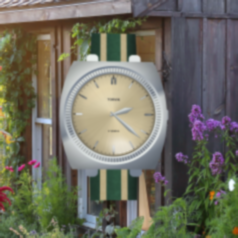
2:22
